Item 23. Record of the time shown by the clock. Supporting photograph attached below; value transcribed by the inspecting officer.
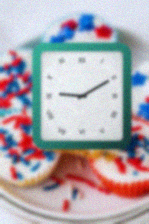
9:10
